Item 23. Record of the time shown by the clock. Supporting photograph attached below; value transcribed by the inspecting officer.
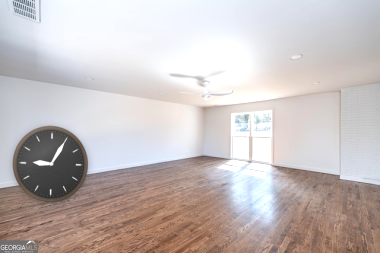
9:05
